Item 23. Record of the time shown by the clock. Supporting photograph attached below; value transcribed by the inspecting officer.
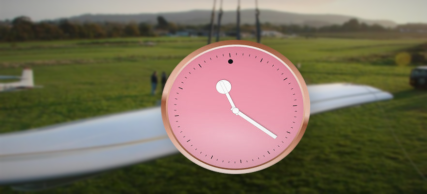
11:22
